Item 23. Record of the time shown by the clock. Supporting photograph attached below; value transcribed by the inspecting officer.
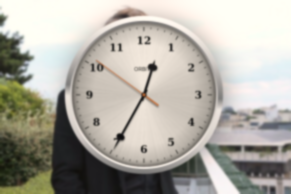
12:34:51
